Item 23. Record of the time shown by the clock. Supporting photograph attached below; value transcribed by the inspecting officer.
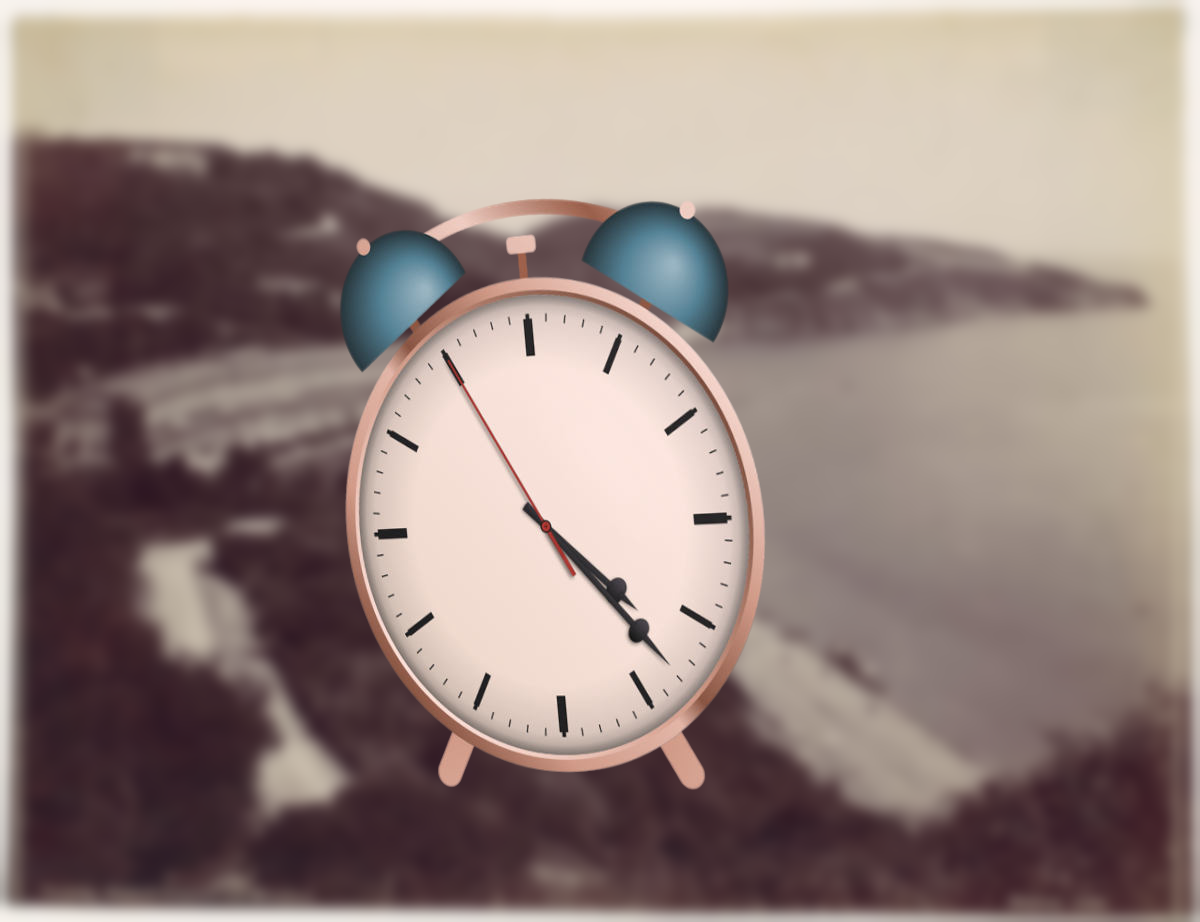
4:22:55
